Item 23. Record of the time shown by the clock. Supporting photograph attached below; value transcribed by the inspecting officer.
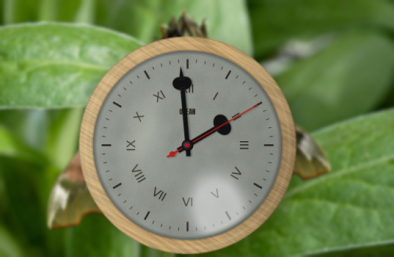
1:59:10
